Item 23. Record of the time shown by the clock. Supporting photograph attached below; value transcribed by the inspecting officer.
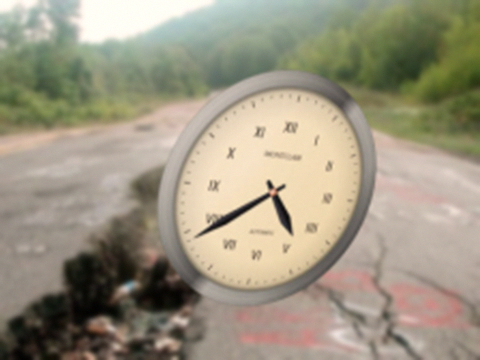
4:39
